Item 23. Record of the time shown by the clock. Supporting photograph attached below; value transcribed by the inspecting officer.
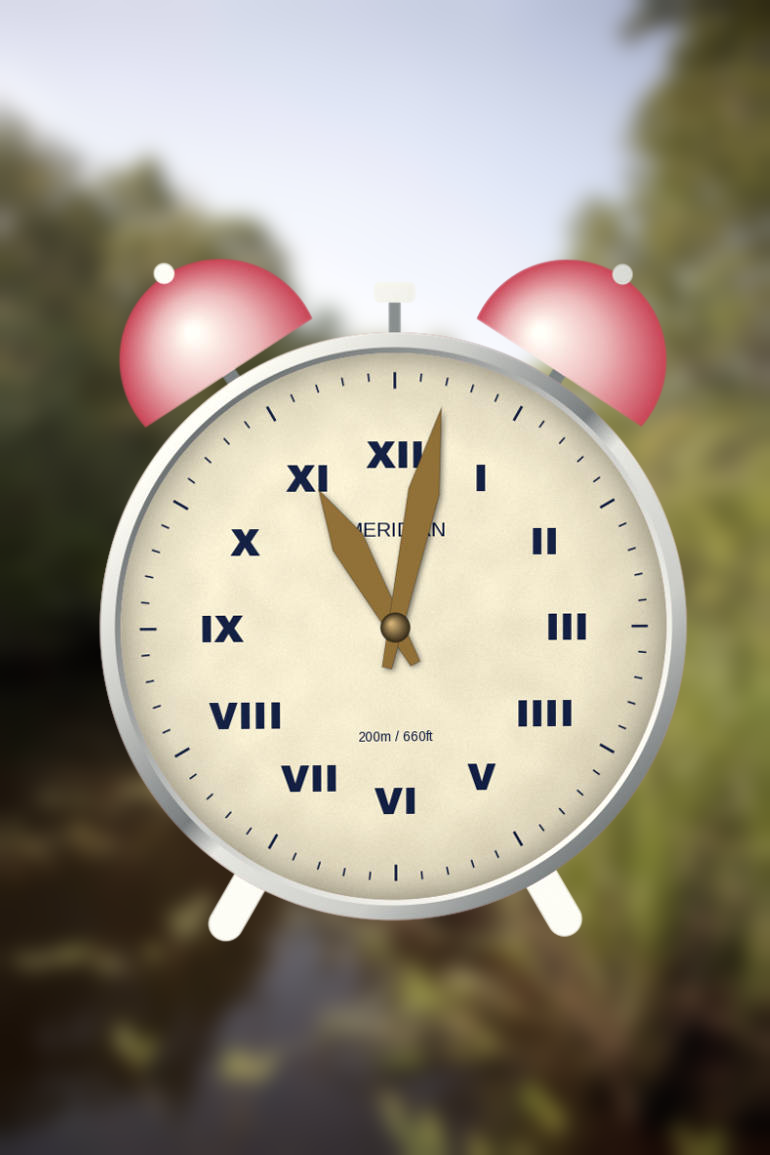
11:02
